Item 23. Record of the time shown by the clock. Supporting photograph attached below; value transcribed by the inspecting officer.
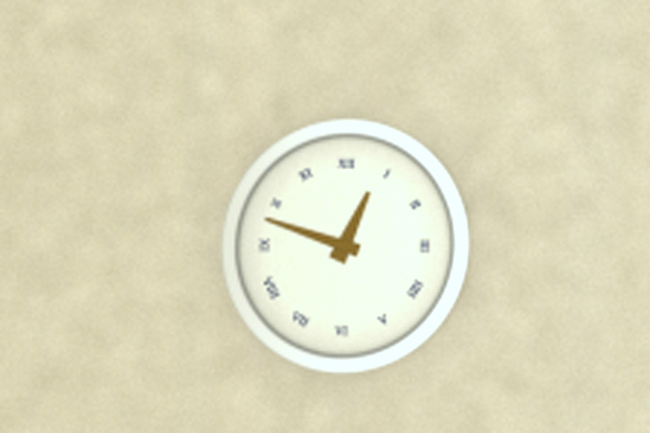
12:48
